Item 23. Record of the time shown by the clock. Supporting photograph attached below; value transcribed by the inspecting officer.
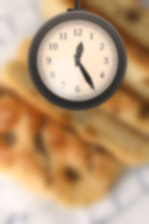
12:25
